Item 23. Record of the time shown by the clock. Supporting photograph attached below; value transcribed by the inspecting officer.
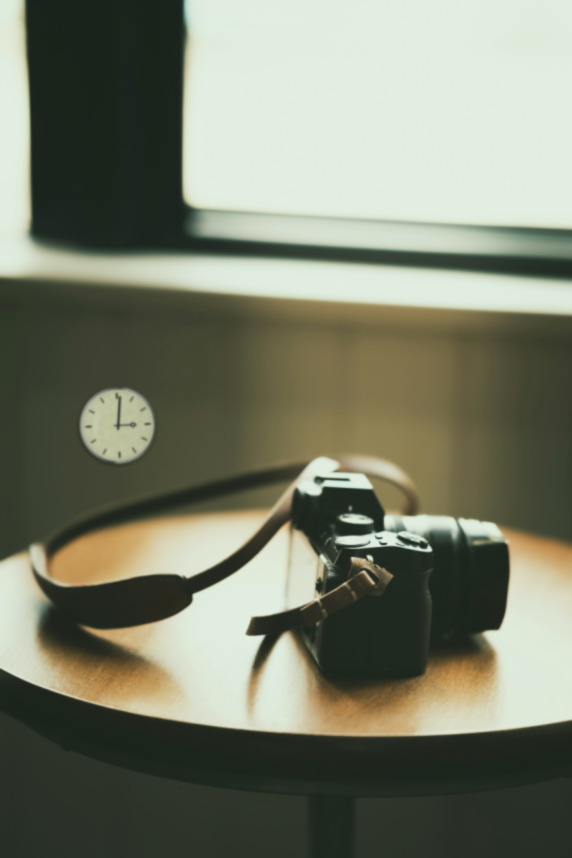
3:01
